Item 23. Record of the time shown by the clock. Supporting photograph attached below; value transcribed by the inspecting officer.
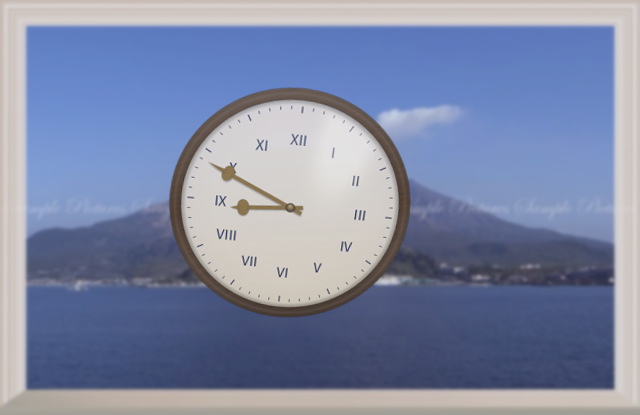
8:49
